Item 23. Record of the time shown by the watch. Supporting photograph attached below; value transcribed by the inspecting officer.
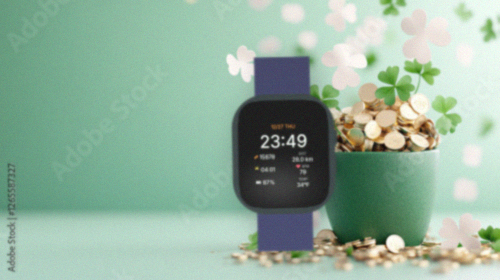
23:49
